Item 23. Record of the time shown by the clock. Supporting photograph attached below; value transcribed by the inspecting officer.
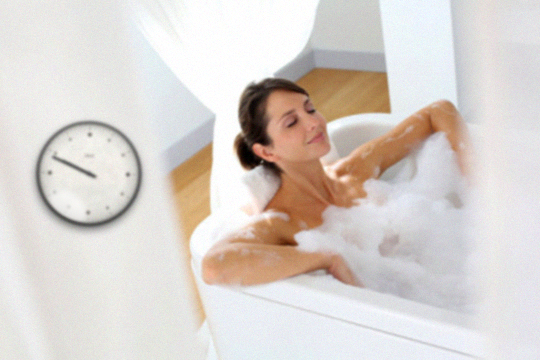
9:49
